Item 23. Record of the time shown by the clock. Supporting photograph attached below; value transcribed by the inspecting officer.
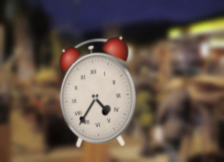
4:37
